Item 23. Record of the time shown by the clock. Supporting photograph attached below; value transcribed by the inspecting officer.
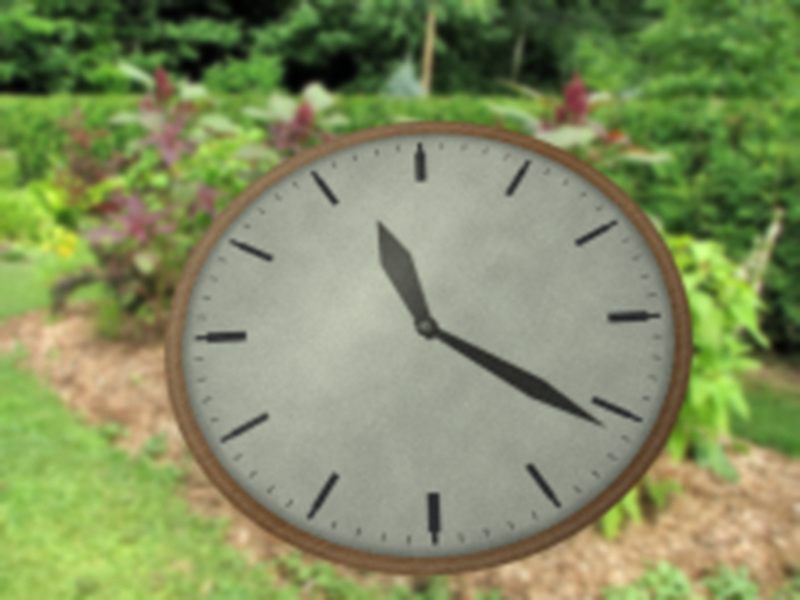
11:21
